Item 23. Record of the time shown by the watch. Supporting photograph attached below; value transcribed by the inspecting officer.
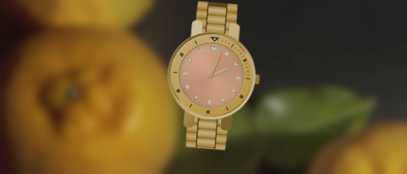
2:03
